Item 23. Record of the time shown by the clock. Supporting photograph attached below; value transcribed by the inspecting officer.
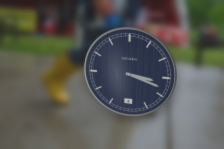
3:18
